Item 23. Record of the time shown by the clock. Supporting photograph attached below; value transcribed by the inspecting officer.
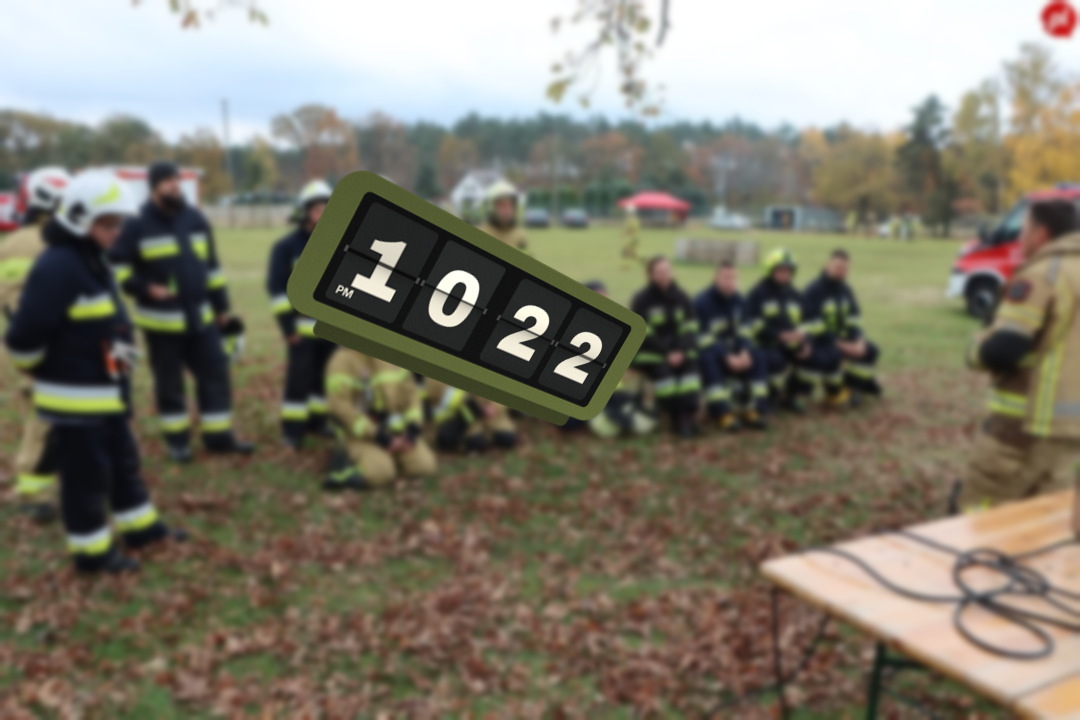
10:22
